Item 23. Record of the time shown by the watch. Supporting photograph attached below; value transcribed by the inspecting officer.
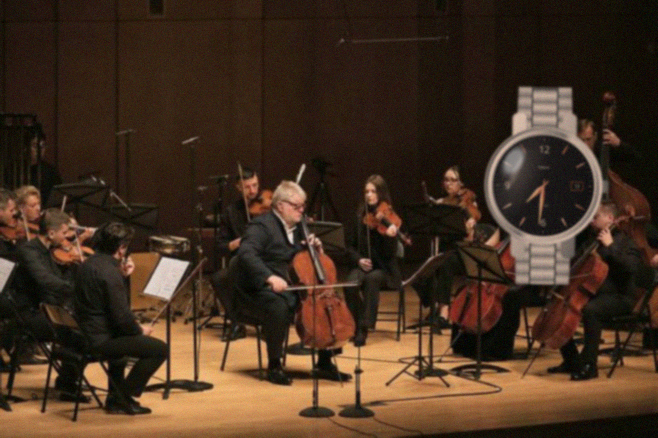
7:31
